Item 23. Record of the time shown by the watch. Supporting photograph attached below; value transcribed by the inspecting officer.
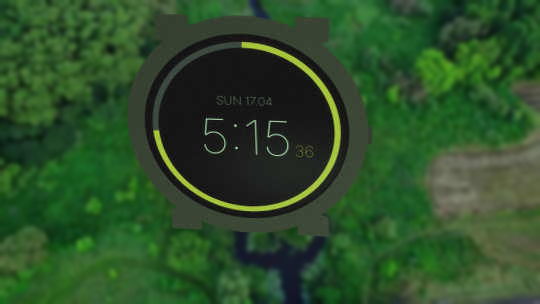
5:15:36
